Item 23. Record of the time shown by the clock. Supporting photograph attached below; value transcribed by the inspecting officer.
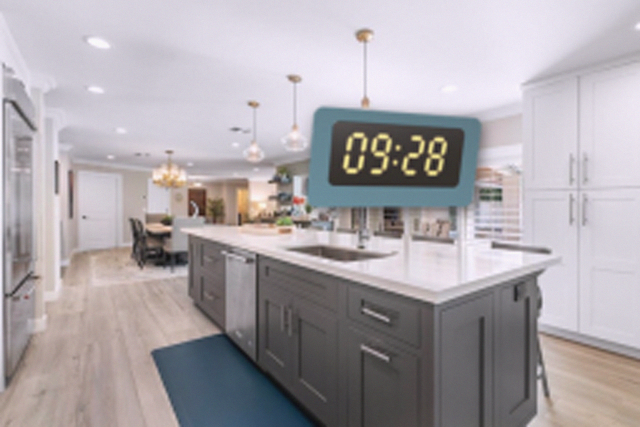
9:28
